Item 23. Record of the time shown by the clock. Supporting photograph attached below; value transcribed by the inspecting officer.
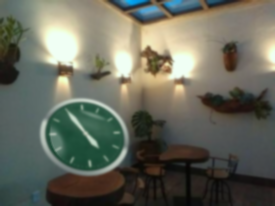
4:55
